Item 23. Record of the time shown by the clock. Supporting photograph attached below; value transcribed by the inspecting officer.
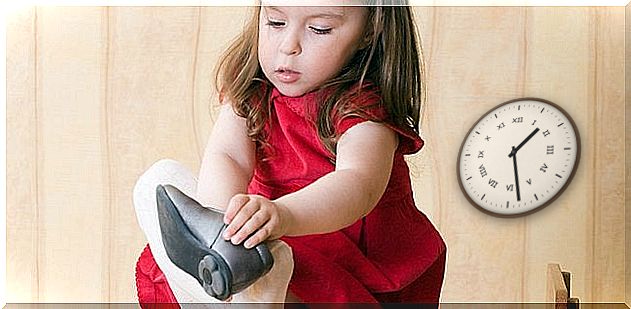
1:28
